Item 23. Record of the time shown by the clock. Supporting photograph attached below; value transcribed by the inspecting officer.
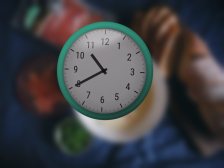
10:40
